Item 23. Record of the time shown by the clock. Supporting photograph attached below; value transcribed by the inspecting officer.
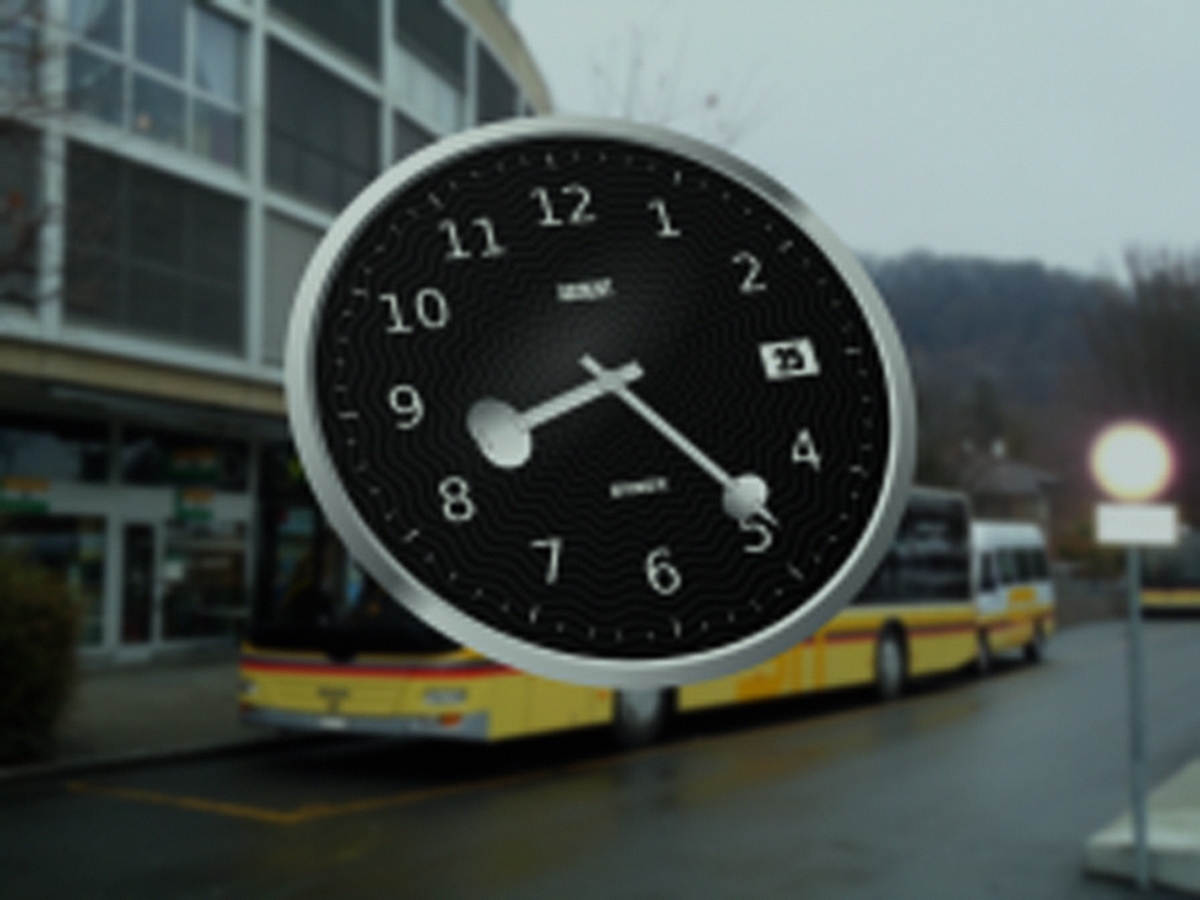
8:24
